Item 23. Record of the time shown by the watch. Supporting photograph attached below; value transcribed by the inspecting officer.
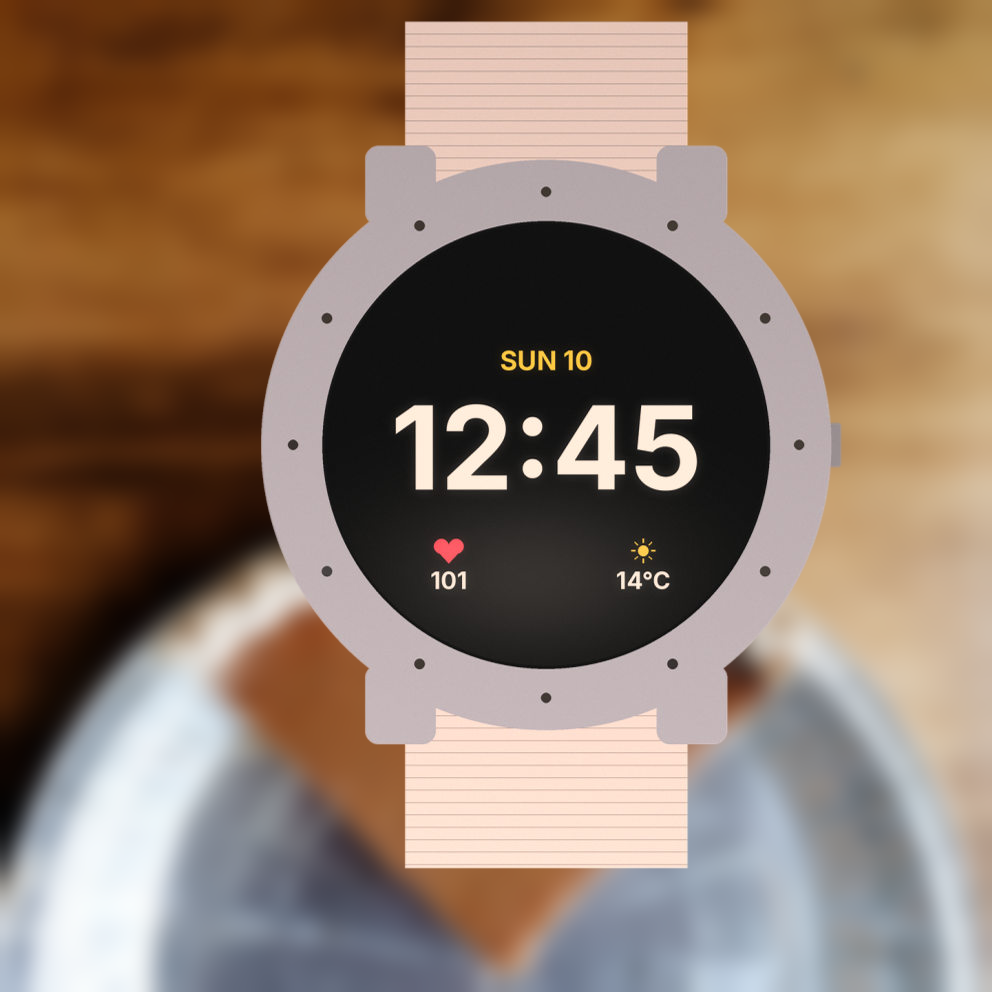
12:45
